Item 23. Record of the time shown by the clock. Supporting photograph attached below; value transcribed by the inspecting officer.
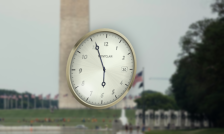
5:56
